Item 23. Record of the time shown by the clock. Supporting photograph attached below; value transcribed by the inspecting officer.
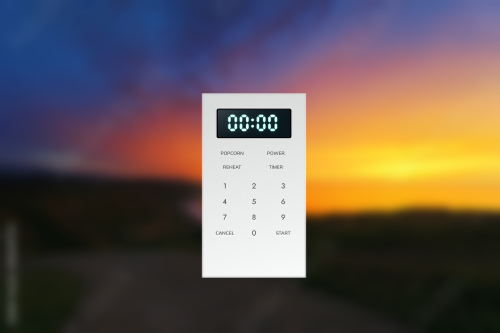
0:00
